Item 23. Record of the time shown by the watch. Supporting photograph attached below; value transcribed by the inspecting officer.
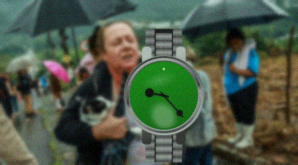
9:23
